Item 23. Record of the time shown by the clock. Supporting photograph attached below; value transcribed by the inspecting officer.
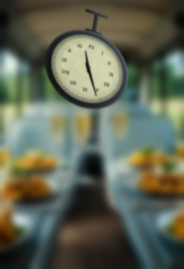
11:26
